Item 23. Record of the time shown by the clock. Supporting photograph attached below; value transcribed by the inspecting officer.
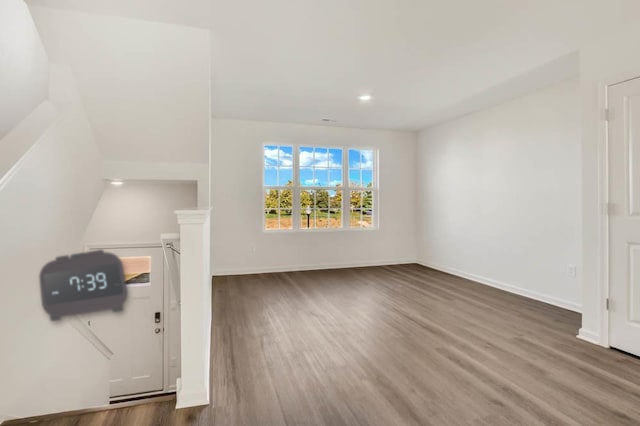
7:39
